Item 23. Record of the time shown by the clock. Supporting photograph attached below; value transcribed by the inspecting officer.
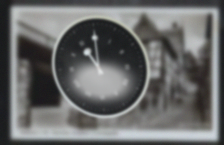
11:00
